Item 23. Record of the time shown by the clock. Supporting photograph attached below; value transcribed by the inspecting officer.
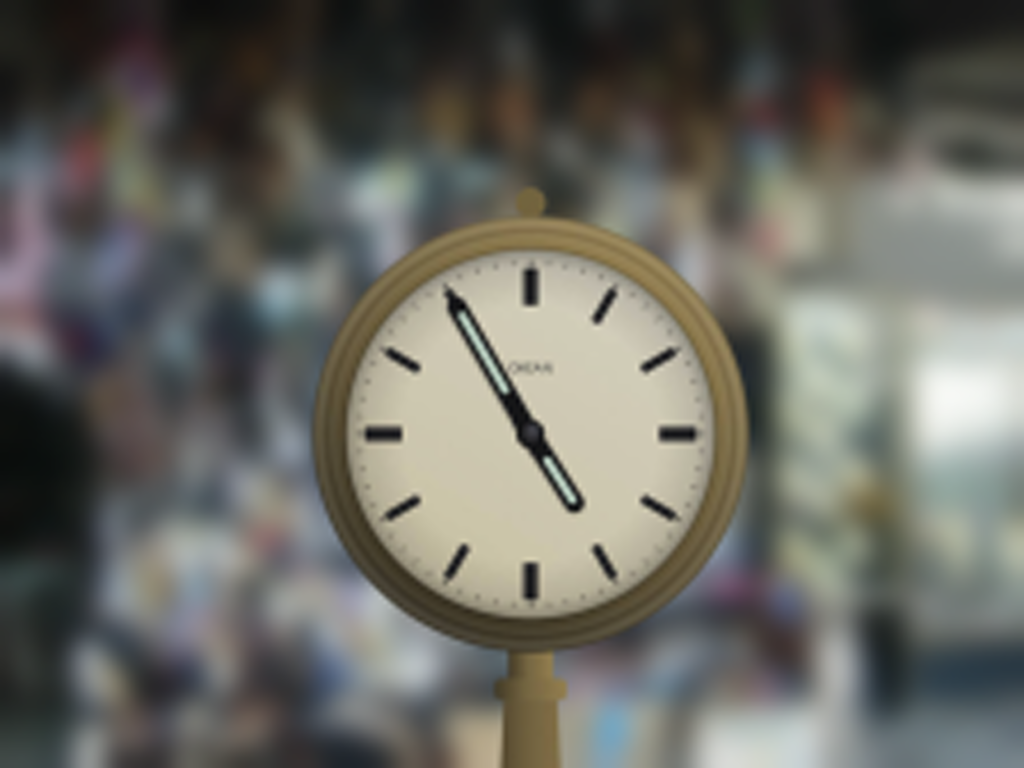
4:55
